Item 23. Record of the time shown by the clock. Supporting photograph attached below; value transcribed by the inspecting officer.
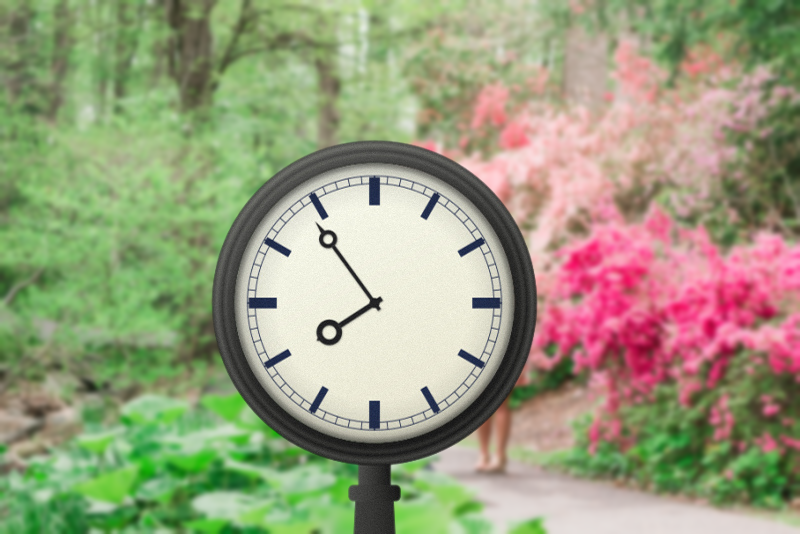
7:54
